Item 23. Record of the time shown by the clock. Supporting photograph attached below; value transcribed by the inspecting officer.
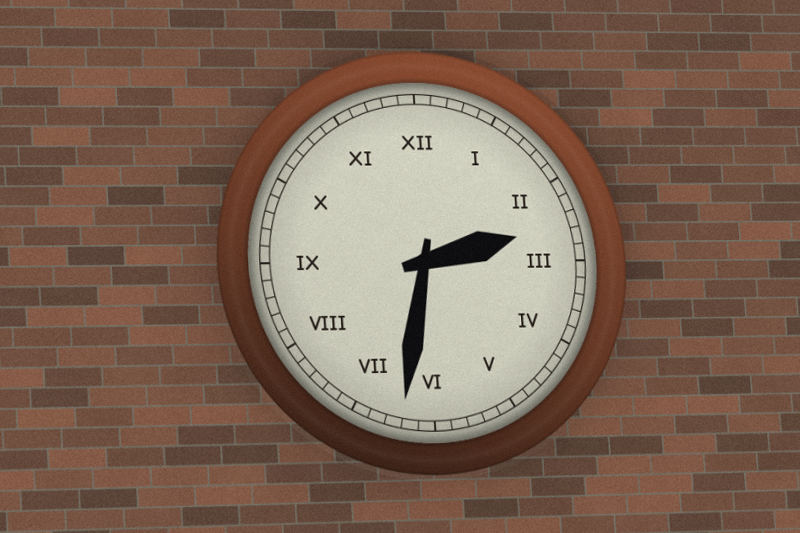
2:32
